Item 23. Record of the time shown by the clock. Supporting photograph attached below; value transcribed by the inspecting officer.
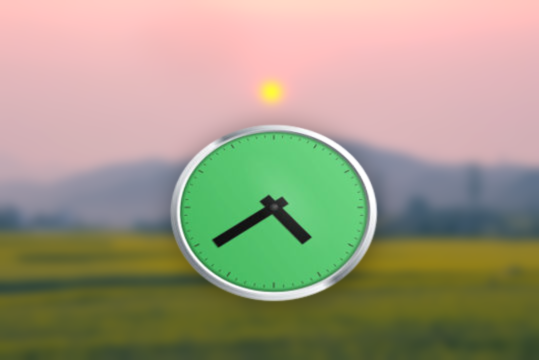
4:39
